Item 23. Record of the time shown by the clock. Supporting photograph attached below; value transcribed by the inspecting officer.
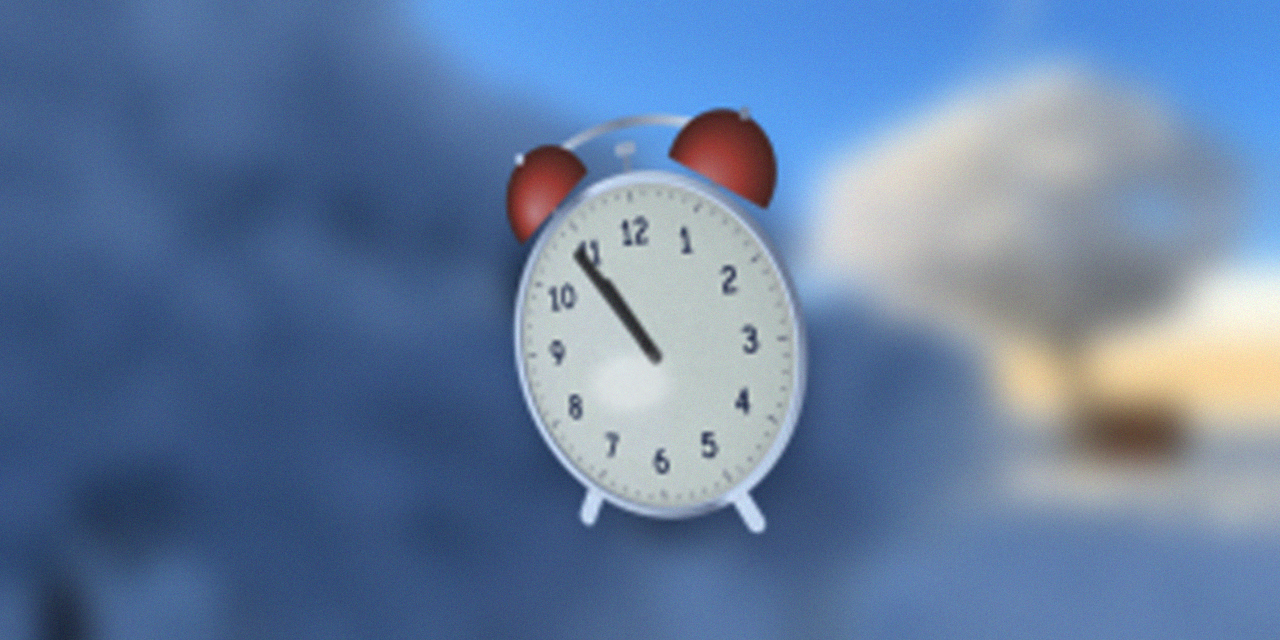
10:54
